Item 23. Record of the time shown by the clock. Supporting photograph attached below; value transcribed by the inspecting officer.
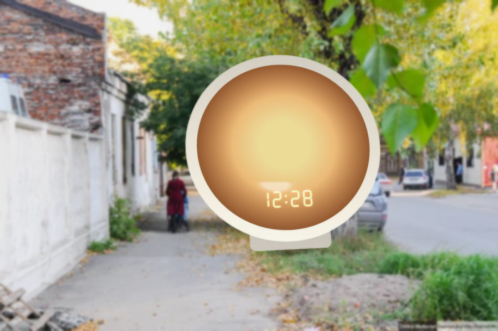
12:28
